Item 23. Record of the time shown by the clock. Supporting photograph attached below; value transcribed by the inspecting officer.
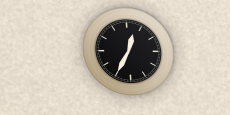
12:35
